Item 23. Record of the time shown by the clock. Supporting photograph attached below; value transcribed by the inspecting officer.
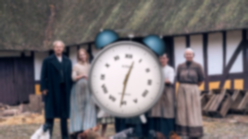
12:31
